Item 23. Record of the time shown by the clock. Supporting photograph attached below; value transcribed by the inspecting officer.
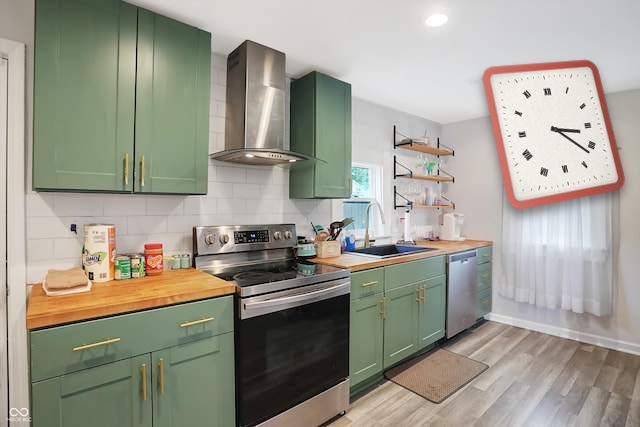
3:22
